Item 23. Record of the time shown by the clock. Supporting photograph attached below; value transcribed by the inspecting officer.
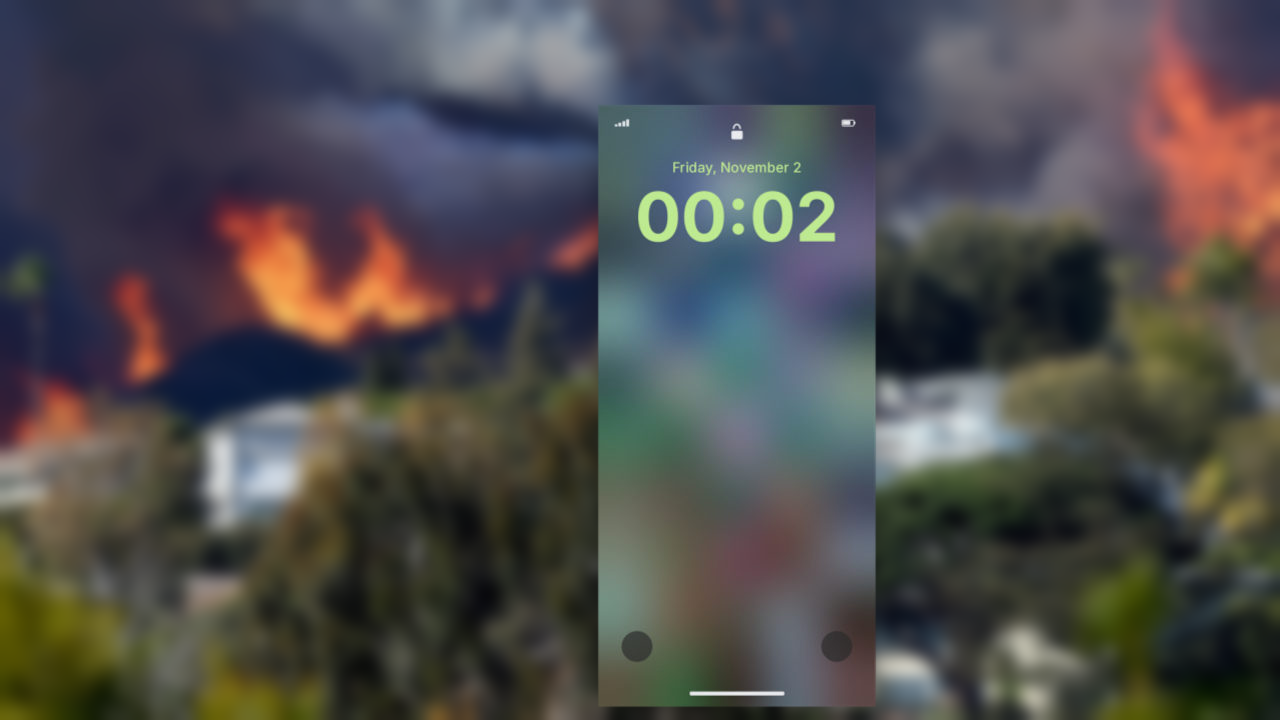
0:02
